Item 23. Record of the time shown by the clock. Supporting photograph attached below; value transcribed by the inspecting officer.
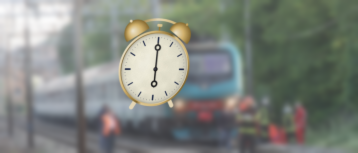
6:00
